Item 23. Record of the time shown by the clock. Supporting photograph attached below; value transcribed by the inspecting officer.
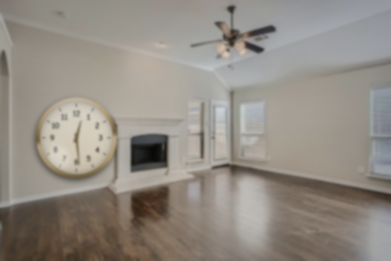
12:29
